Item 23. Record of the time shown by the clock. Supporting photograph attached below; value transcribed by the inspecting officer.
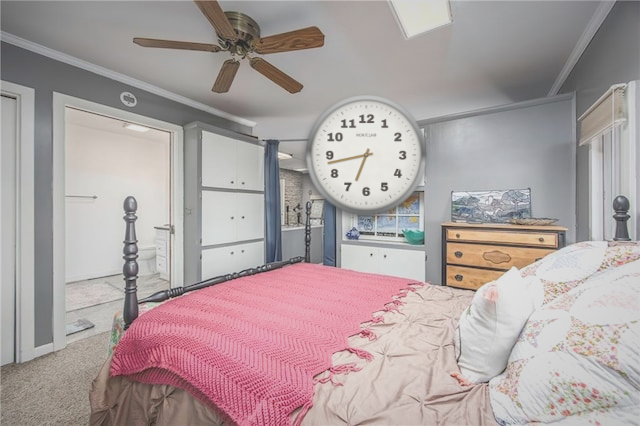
6:43
